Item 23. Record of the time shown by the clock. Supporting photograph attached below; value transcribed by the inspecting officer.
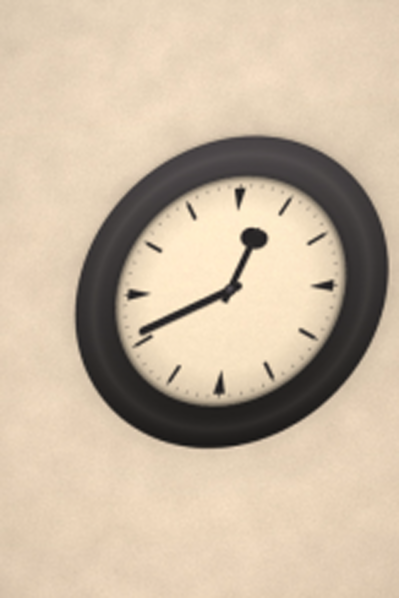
12:41
